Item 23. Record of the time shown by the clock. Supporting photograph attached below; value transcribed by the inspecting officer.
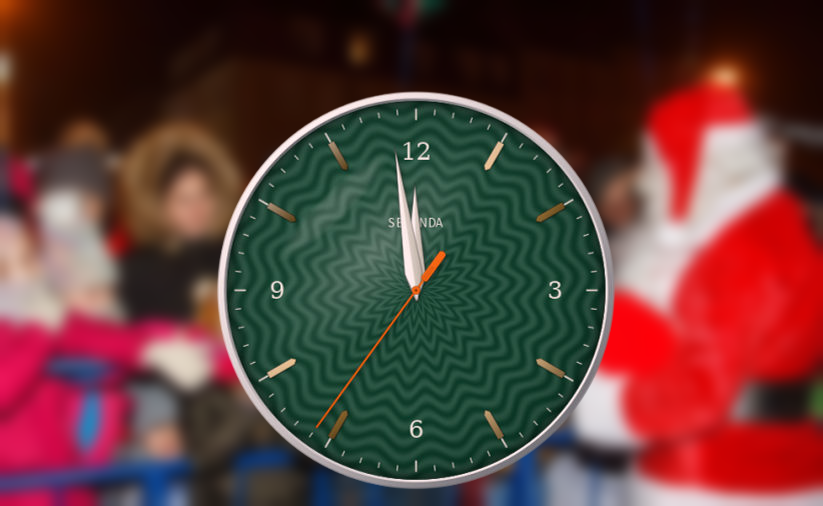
11:58:36
